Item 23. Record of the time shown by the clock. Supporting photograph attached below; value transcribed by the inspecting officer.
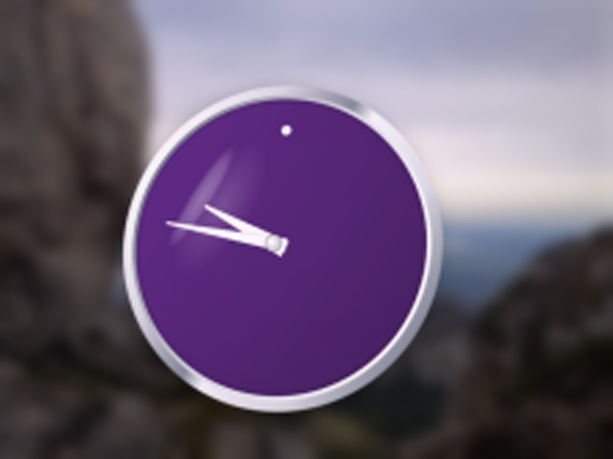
9:46
